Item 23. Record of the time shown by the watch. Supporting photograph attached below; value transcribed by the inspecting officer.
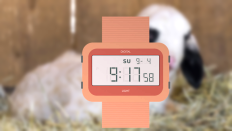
9:17:58
